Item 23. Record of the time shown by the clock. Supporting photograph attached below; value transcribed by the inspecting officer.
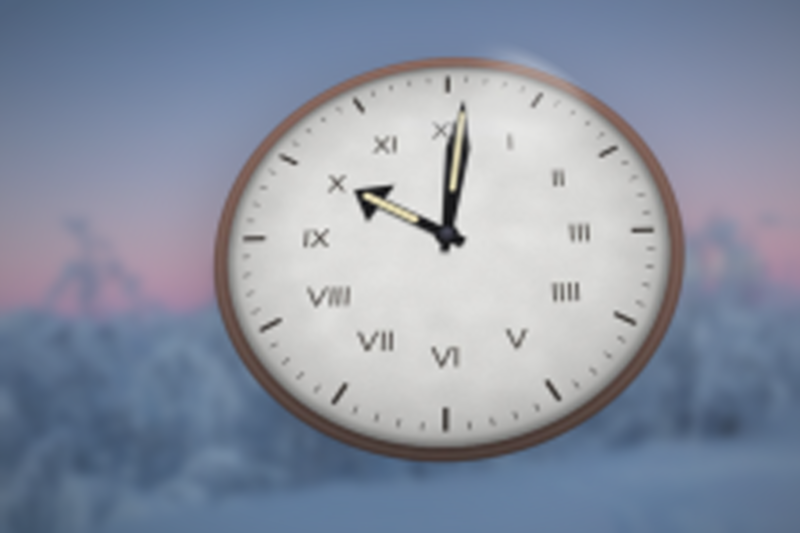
10:01
